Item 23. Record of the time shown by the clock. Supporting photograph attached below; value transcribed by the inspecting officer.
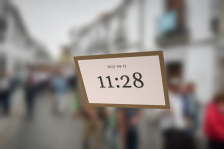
11:28
